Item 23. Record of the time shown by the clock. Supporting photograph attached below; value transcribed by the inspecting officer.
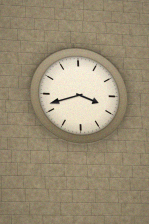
3:42
